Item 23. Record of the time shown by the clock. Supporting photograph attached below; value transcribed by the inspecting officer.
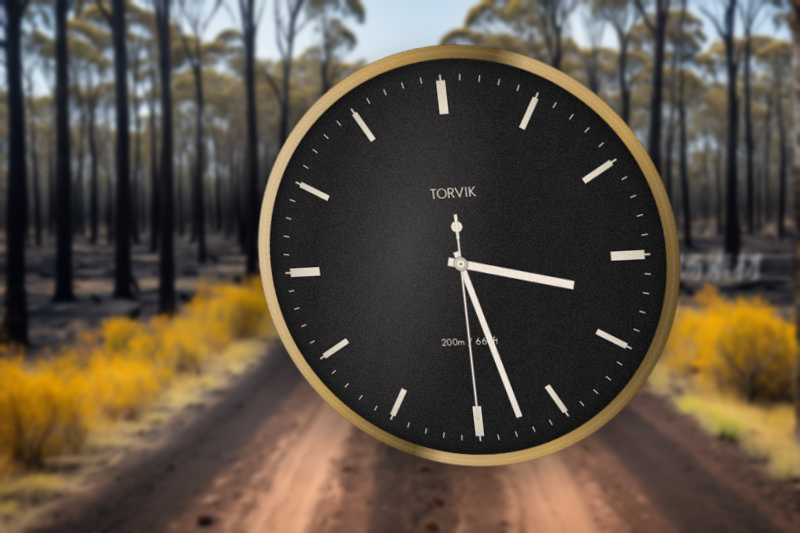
3:27:30
